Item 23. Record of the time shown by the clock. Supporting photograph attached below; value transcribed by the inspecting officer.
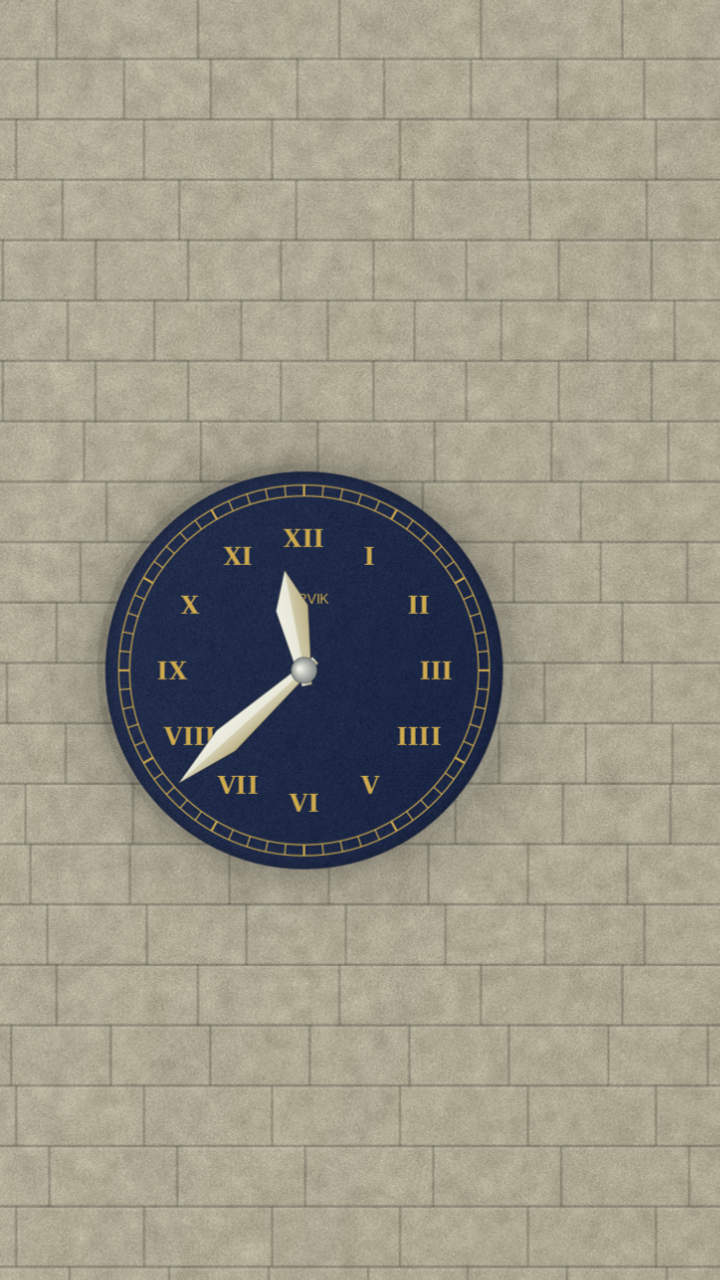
11:38
